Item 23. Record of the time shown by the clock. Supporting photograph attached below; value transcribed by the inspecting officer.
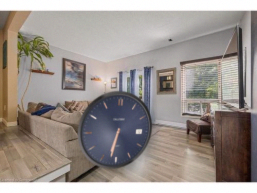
6:32
